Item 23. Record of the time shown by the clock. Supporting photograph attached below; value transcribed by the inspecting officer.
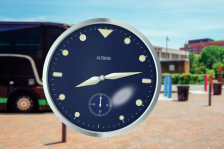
8:13
